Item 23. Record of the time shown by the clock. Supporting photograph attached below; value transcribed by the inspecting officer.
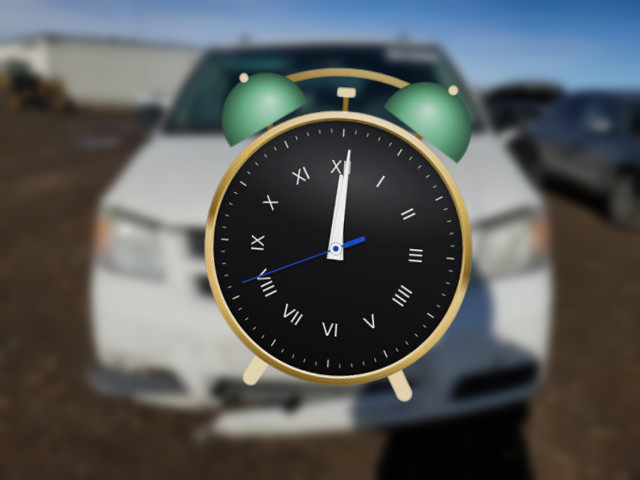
12:00:41
